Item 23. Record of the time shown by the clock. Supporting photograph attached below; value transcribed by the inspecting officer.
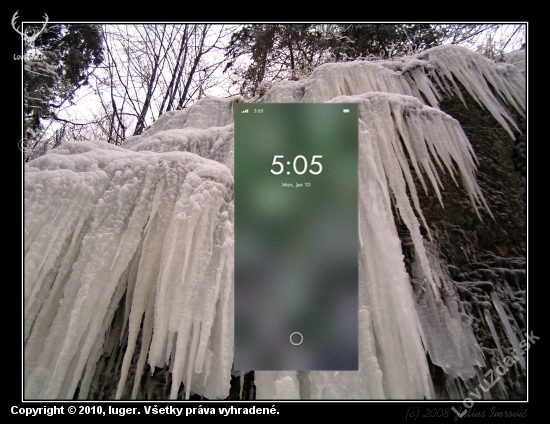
5:05
